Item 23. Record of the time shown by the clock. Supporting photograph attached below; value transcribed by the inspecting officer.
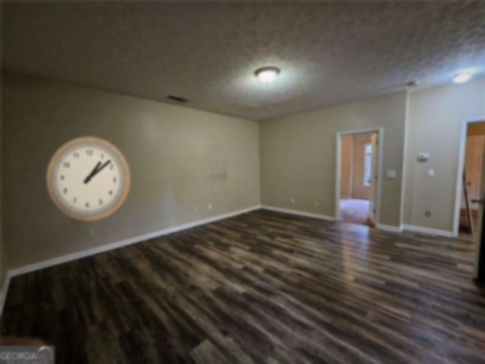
1:08
